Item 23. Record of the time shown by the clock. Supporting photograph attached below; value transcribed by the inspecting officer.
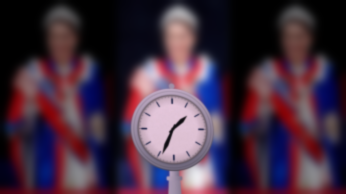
1:34
